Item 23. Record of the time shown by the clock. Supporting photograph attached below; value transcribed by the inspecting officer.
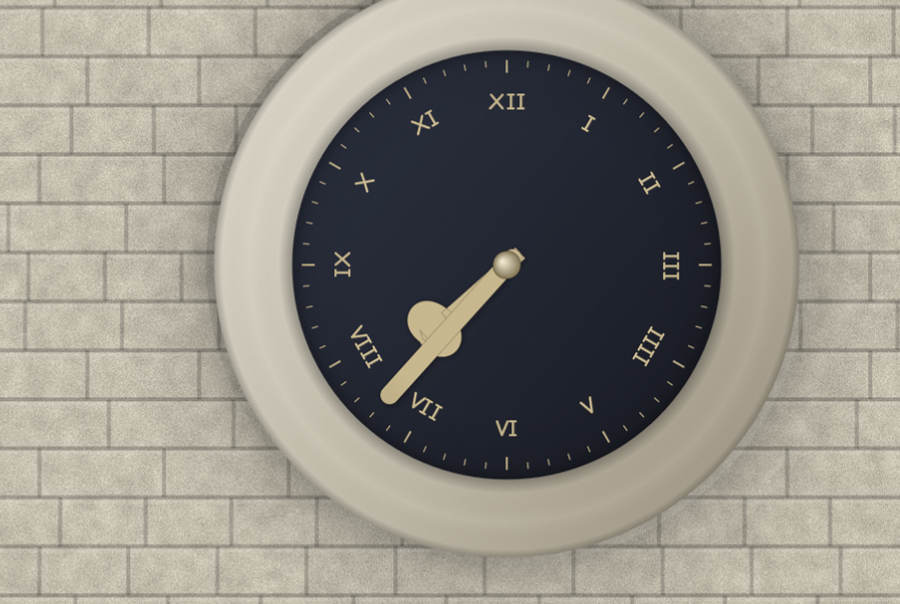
7:37
